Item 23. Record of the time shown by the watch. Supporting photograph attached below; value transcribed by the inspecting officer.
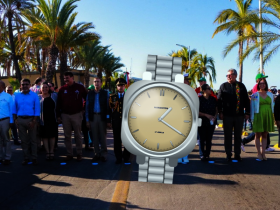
1:20
